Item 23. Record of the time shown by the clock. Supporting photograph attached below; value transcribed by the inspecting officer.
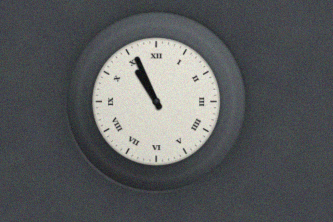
10:56
